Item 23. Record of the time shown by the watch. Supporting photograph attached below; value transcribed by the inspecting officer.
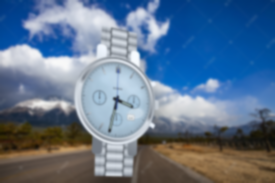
3:32
